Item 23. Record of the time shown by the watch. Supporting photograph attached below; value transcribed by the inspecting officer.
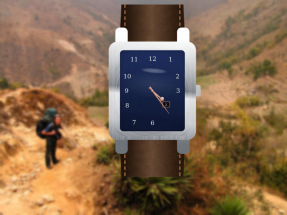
4:24
